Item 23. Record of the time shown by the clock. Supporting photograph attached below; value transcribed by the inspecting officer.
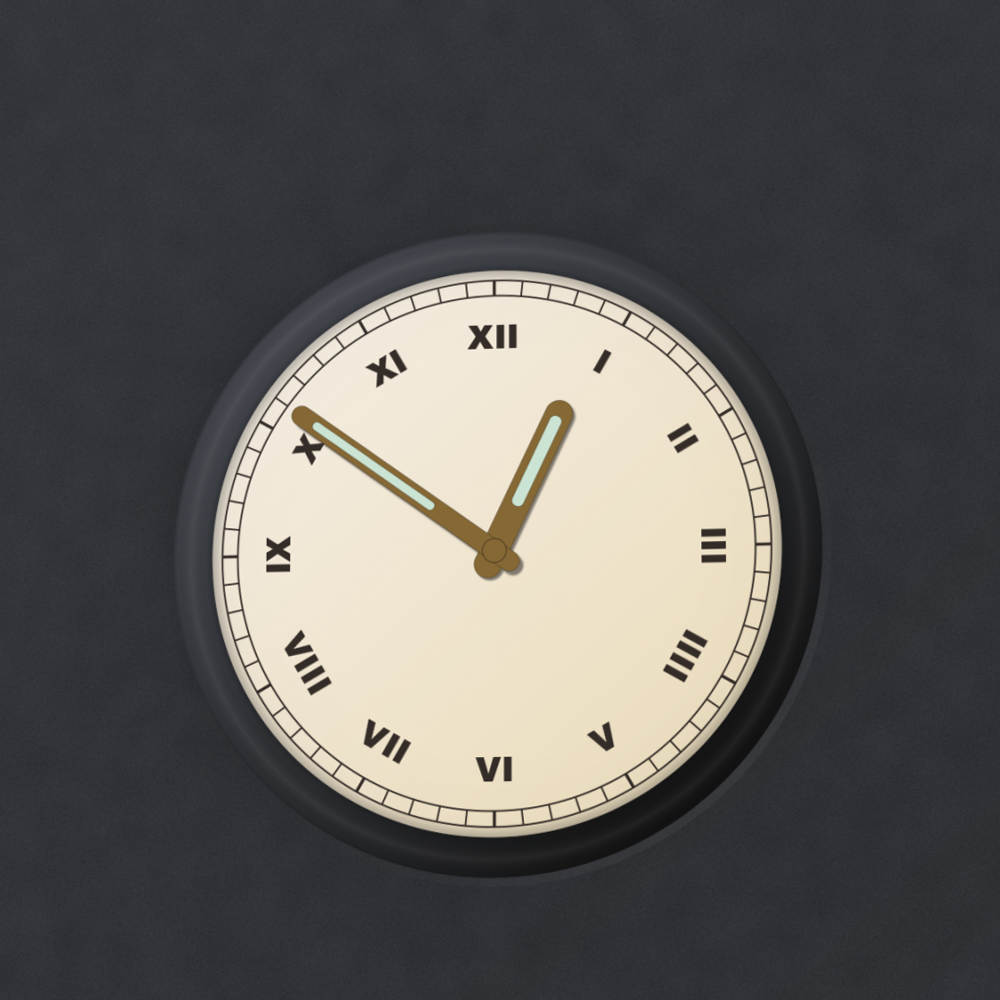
12:51
